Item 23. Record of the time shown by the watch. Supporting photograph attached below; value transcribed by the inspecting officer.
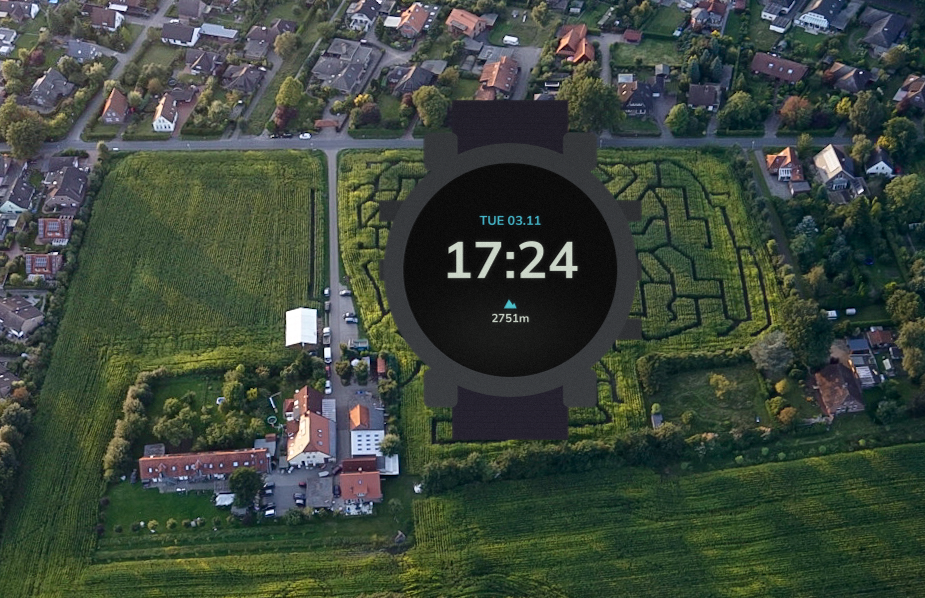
17:24
